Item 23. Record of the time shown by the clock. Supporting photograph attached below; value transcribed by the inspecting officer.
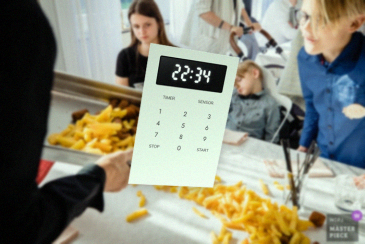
22:34
